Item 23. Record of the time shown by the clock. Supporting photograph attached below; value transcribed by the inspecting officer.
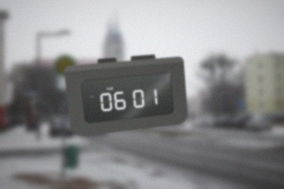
6:01
